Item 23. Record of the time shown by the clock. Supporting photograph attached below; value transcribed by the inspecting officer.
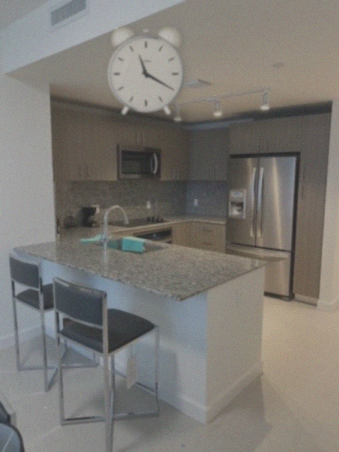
11:20
